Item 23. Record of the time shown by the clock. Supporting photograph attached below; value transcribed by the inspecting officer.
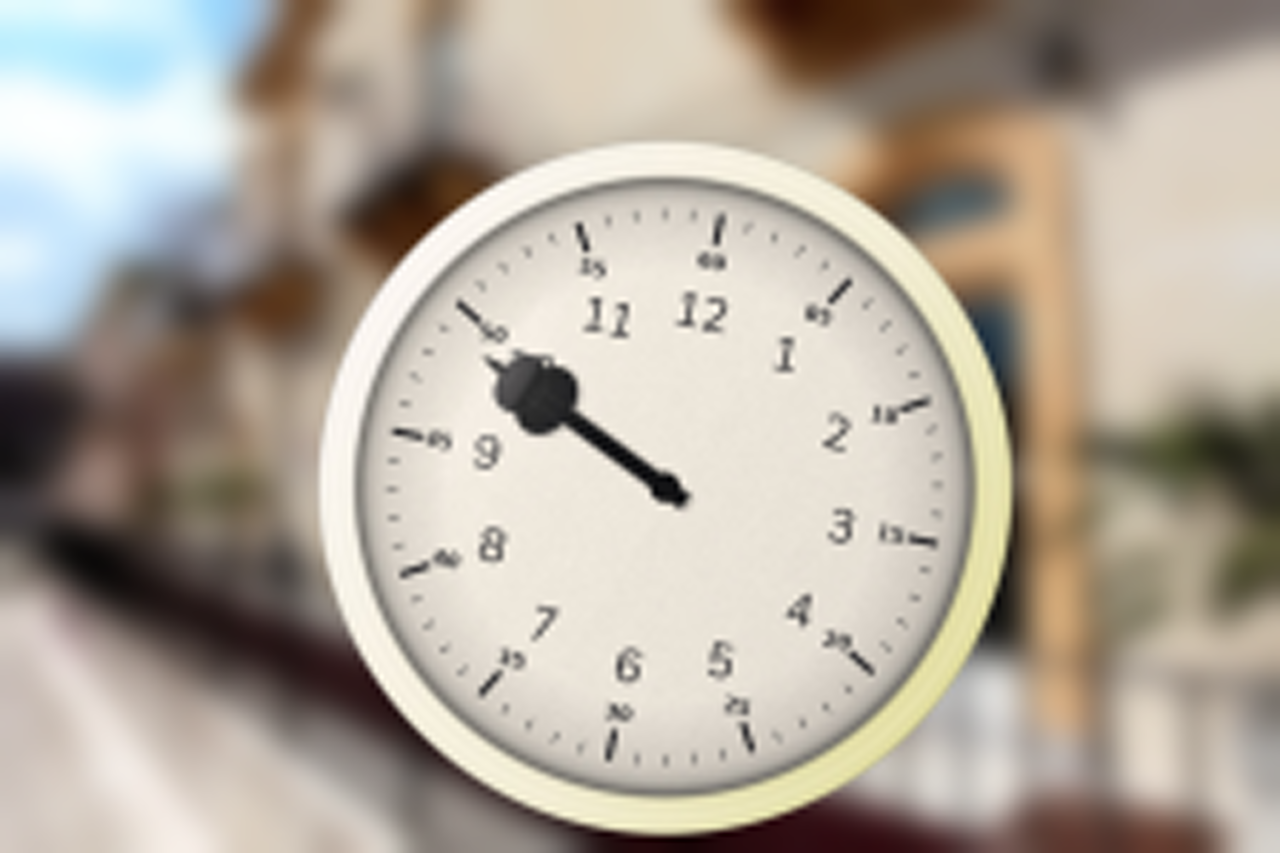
9:49
